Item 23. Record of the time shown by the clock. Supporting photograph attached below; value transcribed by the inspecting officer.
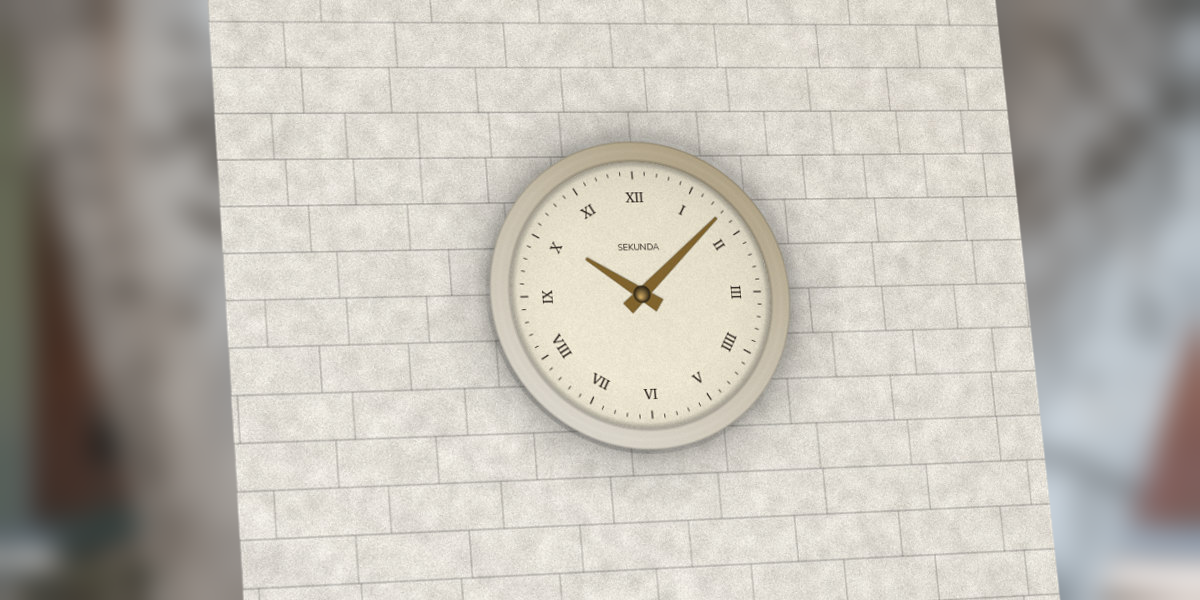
10:08
